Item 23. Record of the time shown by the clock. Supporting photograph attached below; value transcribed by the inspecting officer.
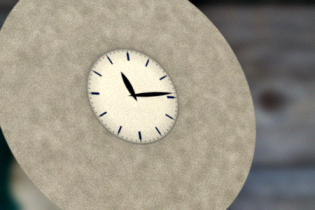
11:14
